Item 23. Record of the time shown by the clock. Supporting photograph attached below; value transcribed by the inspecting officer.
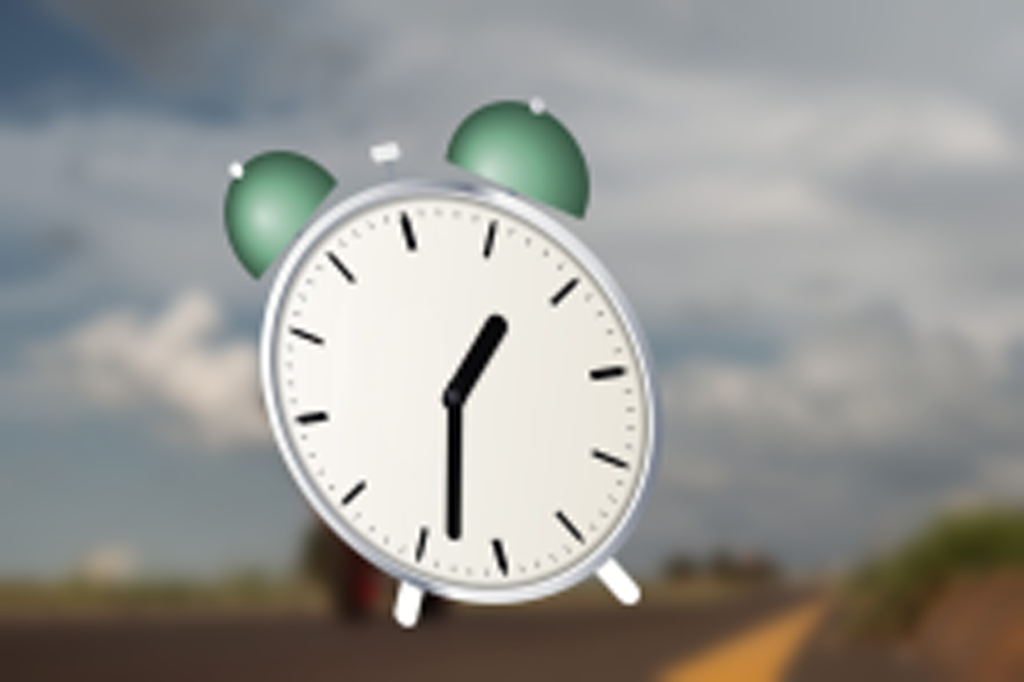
1:33
